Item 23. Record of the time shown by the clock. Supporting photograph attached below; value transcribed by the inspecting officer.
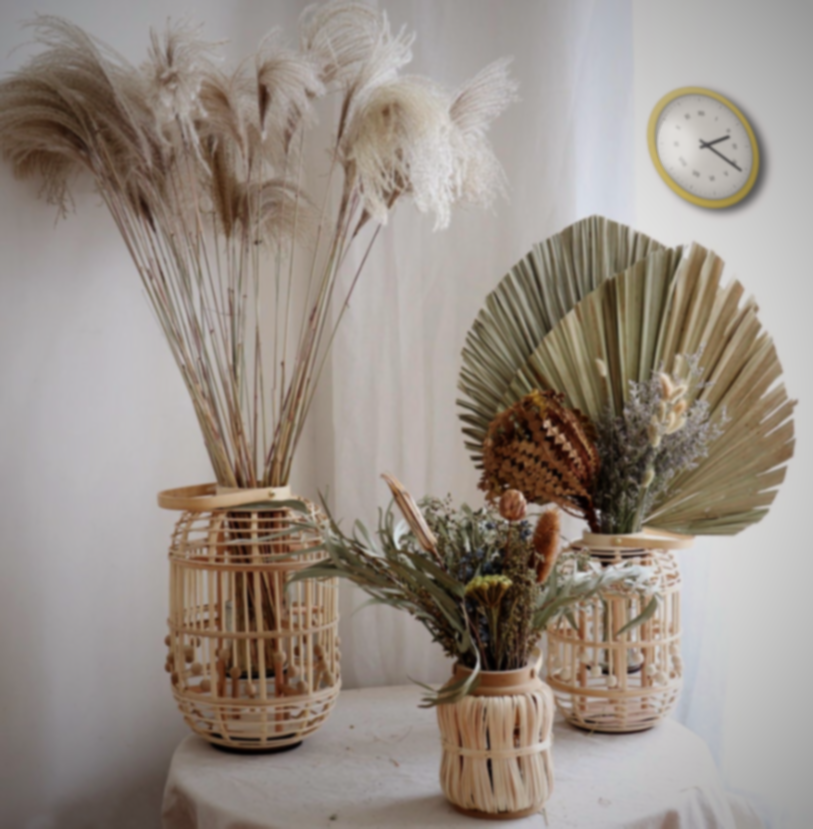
2:21
